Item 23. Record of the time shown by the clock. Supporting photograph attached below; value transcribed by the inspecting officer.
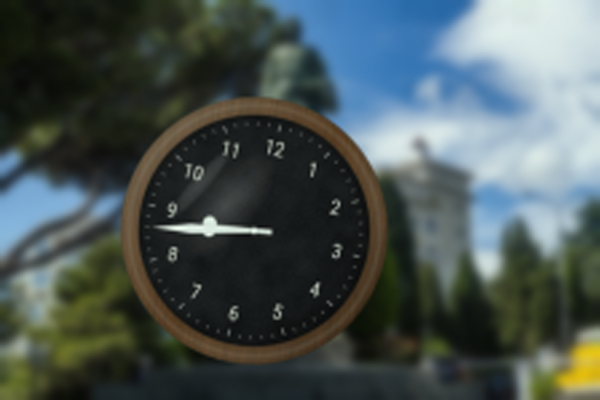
8:43
